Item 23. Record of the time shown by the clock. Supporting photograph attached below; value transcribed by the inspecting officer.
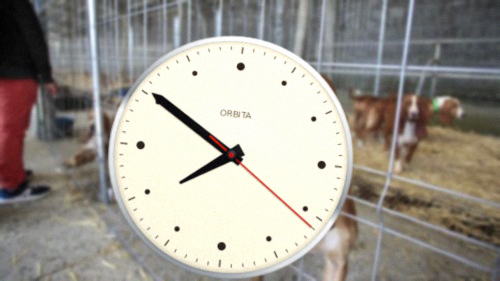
7:50:21
